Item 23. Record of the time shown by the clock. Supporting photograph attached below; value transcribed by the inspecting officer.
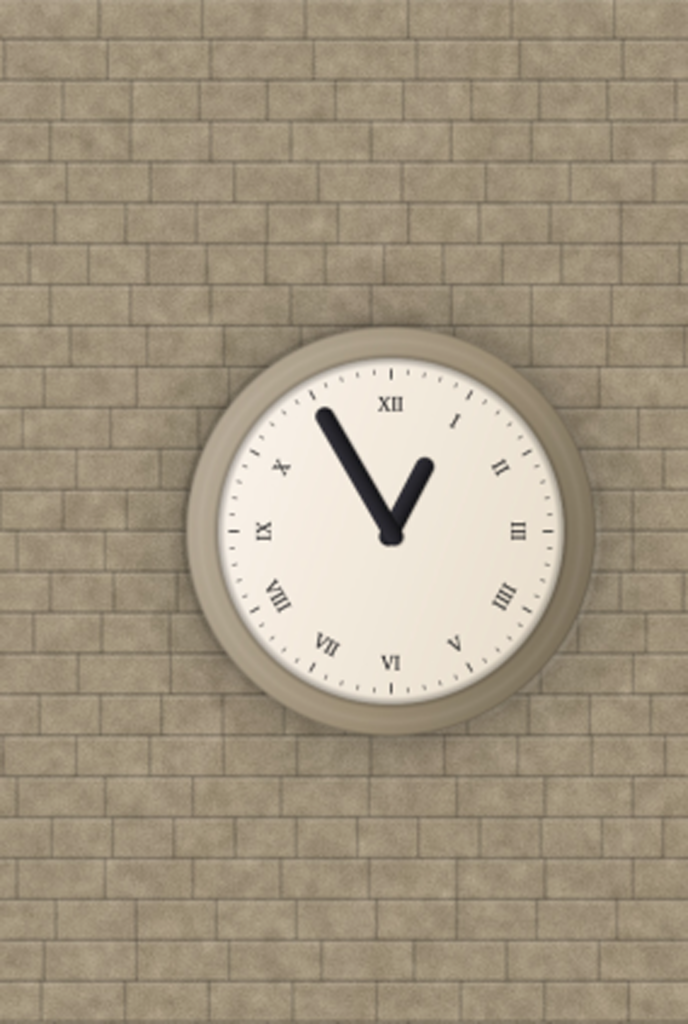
12:55
